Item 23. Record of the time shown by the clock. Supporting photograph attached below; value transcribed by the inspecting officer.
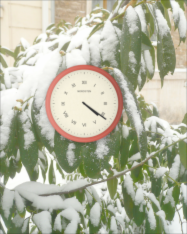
4:21
